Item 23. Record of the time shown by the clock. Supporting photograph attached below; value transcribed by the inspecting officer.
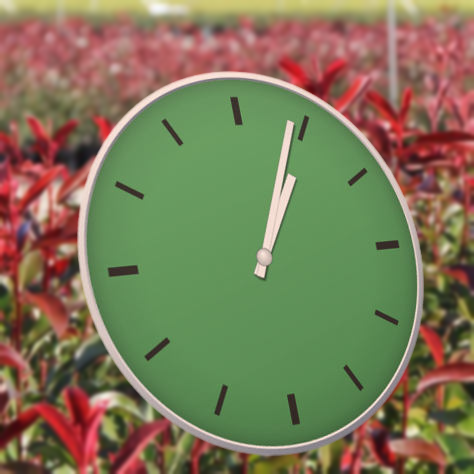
1:04
